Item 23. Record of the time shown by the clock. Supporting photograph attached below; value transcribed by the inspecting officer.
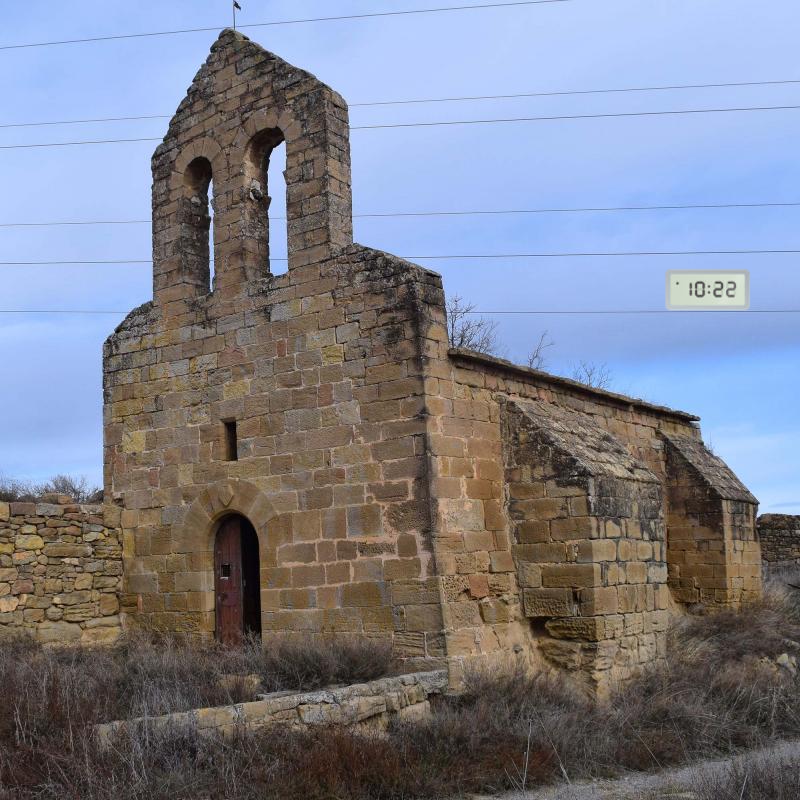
10:22
